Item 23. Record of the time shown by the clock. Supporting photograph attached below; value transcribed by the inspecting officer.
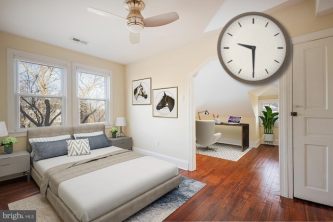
9:30
